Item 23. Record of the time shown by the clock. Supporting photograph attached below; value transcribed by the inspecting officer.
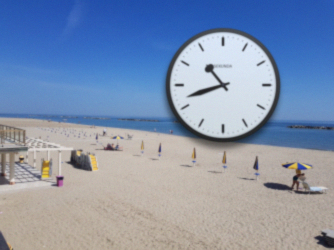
10:42
